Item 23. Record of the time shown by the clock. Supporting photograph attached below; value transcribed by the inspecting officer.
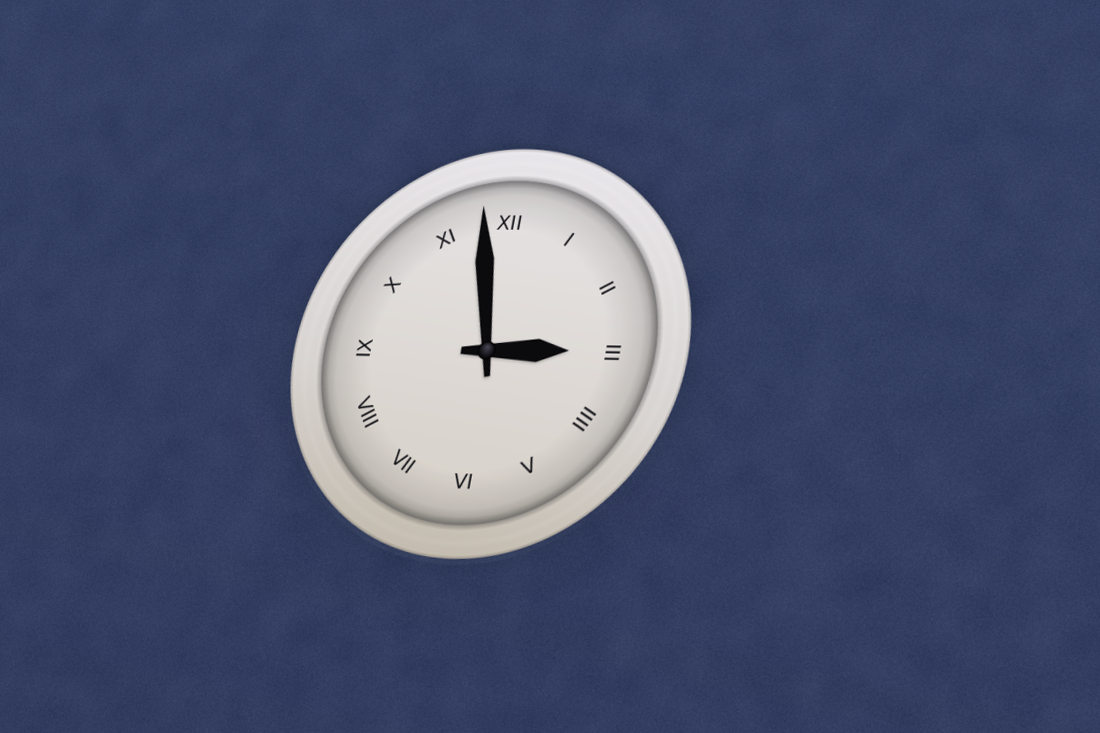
2:58
